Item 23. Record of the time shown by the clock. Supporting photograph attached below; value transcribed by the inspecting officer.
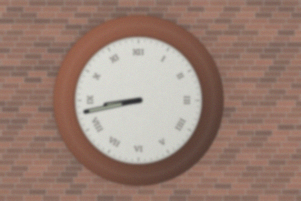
8:43
